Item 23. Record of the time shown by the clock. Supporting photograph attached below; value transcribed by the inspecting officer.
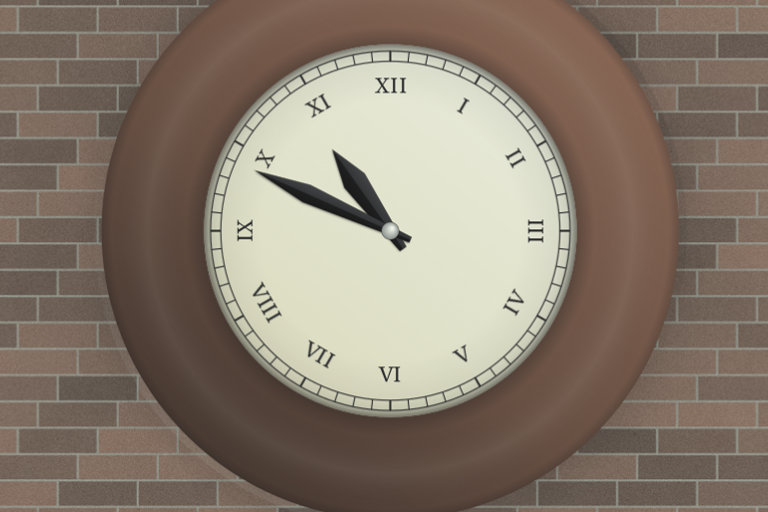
10:49
